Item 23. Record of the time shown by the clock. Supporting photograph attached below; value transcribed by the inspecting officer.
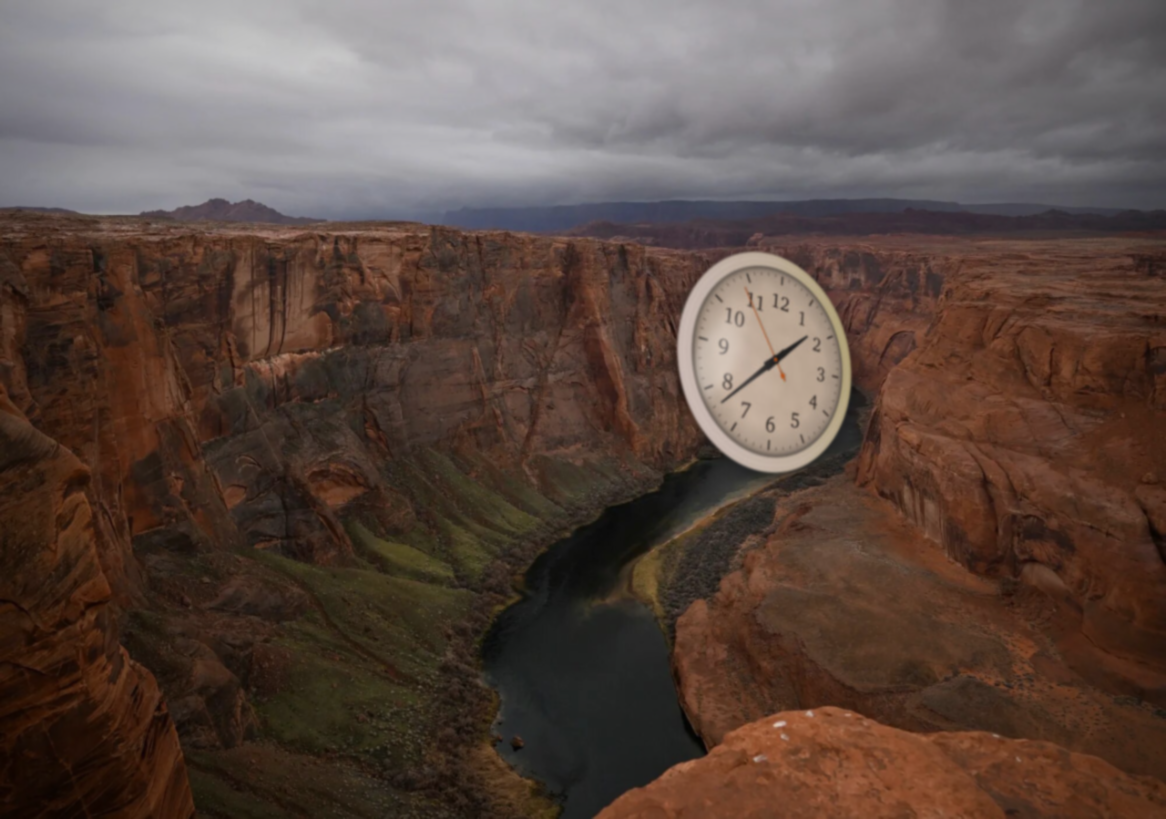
1:37:54
